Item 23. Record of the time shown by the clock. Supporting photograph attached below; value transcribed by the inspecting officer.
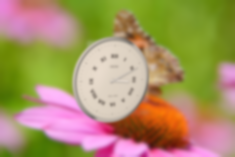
3:11
